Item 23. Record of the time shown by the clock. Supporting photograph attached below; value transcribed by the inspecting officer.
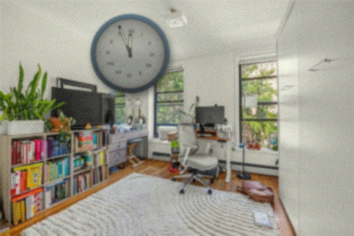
11:56
